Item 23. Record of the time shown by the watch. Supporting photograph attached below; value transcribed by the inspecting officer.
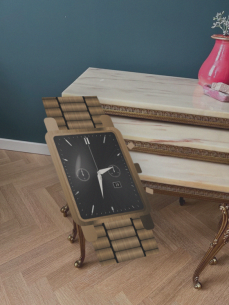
2:32
